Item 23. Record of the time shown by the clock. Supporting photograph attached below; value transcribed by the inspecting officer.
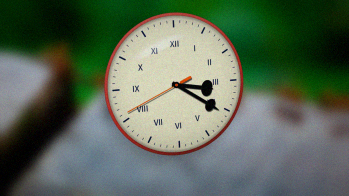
3:20:41
